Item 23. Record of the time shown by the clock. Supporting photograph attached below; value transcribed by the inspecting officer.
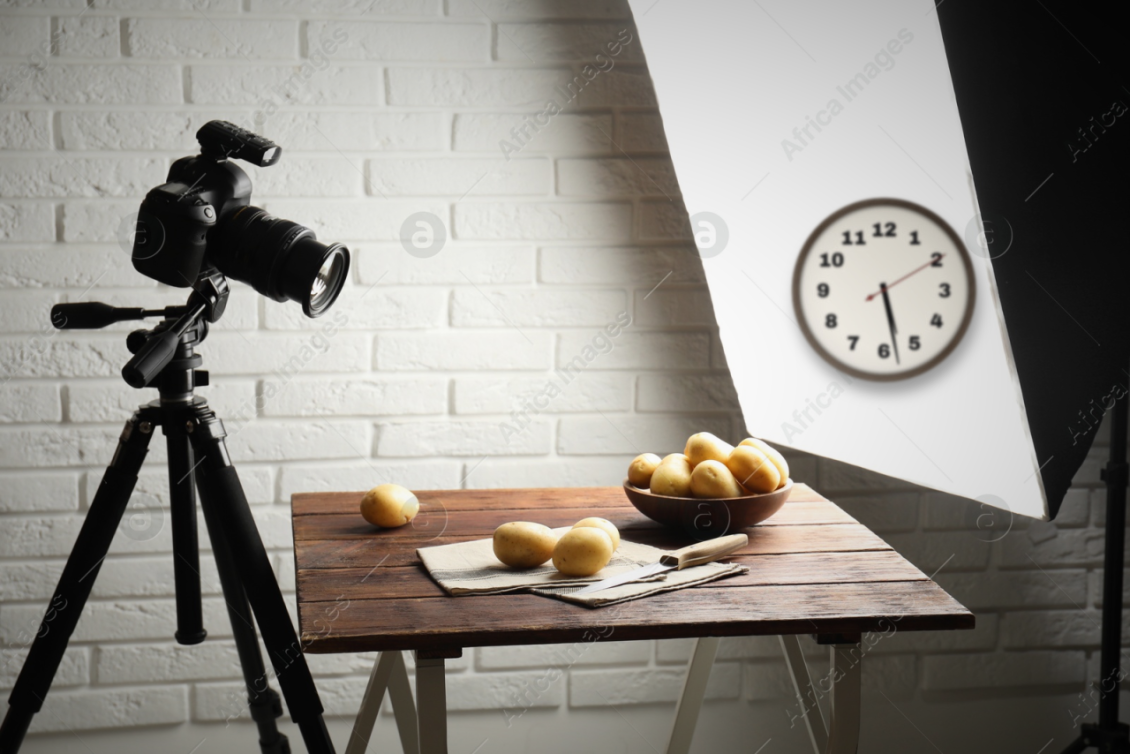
5:28:10
